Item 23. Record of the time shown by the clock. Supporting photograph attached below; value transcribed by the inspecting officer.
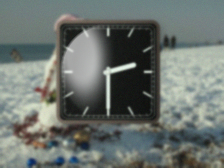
2:30
